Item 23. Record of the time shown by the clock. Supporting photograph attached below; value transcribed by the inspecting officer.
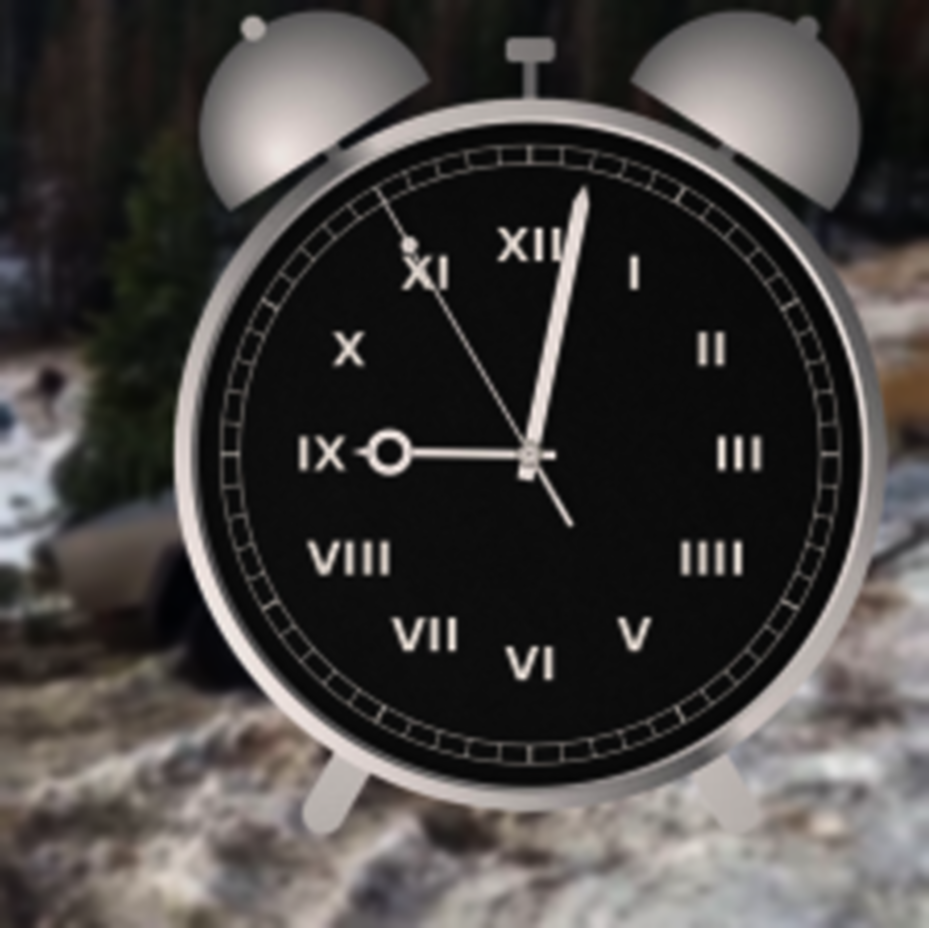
9:01:55
